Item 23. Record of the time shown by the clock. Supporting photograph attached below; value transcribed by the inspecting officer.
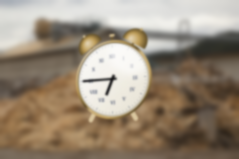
6:45
